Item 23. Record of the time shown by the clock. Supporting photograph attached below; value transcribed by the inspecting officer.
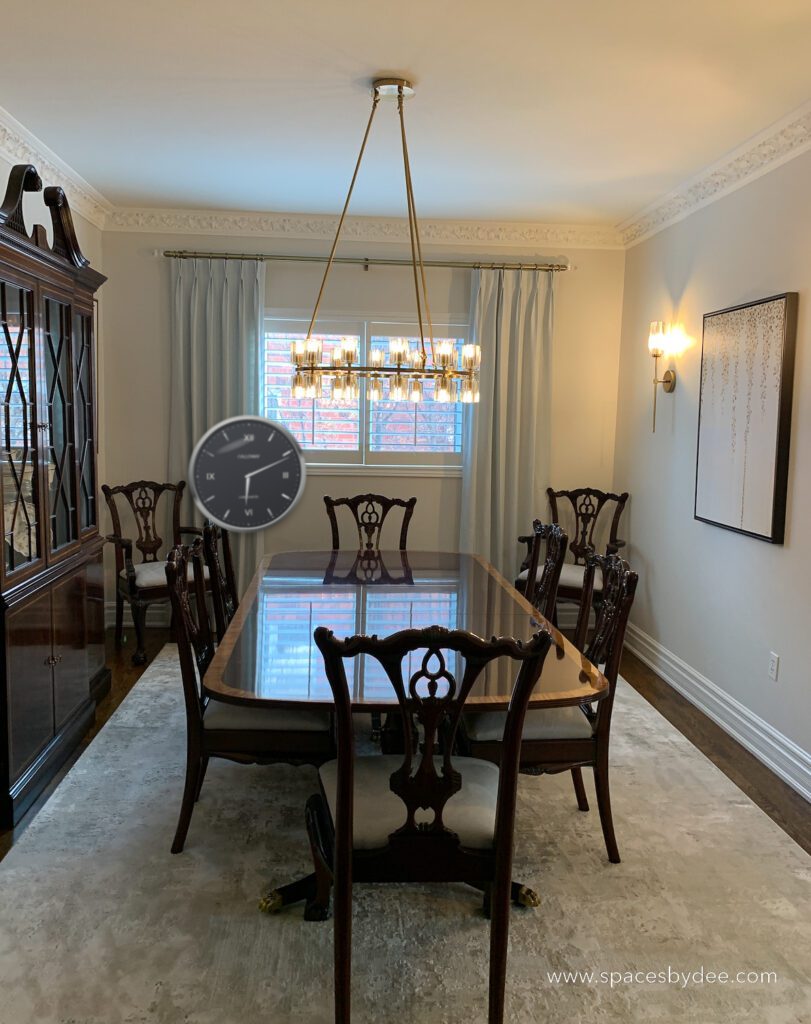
6:11
